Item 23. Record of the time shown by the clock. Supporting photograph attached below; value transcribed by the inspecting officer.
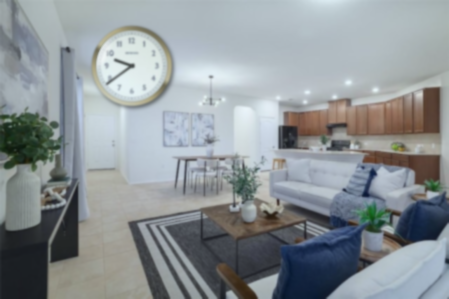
9:39
